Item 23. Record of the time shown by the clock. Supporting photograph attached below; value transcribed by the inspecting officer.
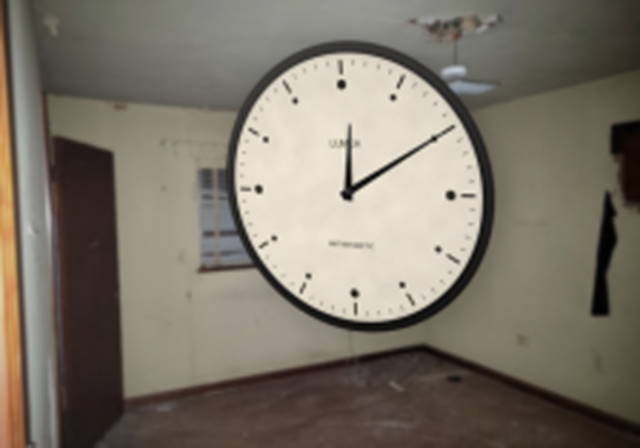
12:10
